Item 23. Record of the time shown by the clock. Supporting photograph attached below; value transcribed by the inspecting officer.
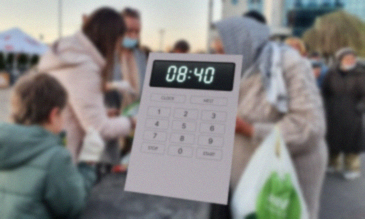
8:40
